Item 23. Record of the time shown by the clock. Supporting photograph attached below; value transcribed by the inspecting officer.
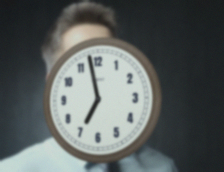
6:58
